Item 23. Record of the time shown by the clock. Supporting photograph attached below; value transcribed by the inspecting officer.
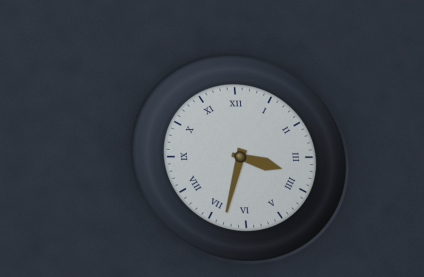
3:33
